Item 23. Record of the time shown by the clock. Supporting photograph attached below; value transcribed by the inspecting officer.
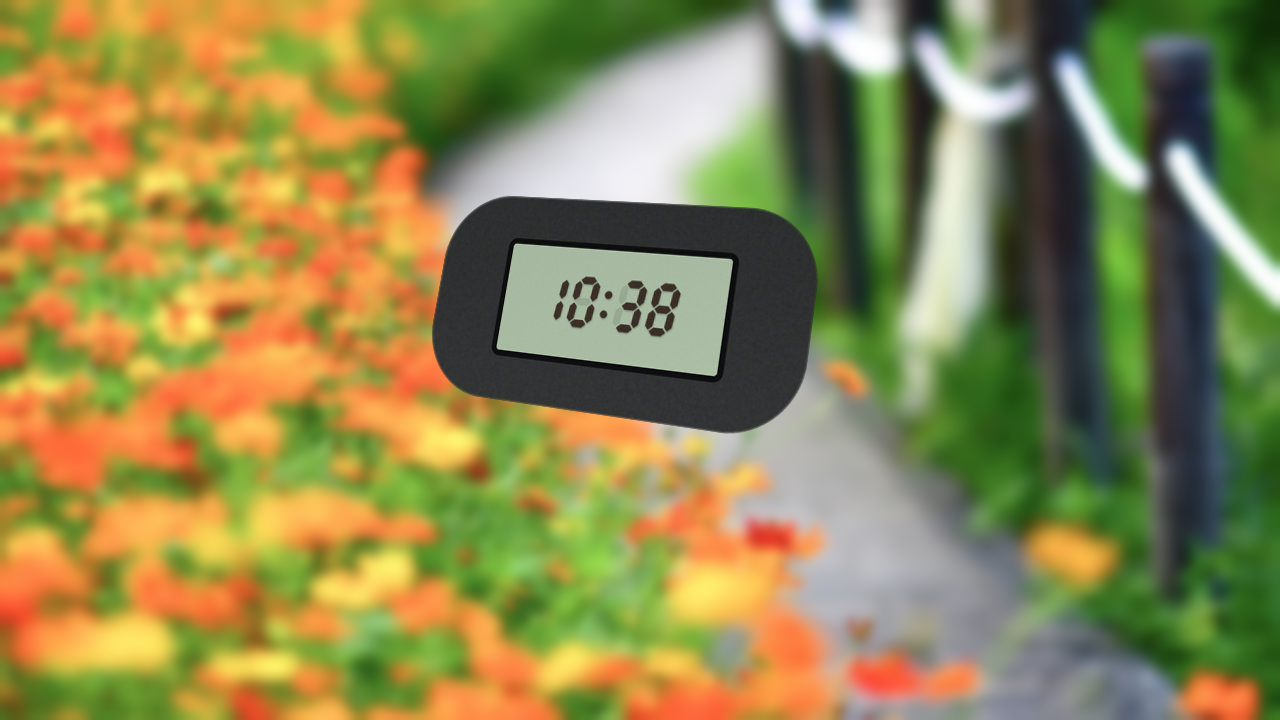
10:38
